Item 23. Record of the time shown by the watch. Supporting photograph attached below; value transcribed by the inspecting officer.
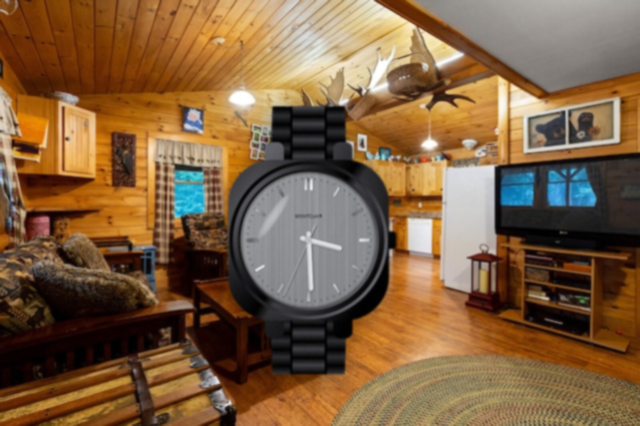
3:29:34
